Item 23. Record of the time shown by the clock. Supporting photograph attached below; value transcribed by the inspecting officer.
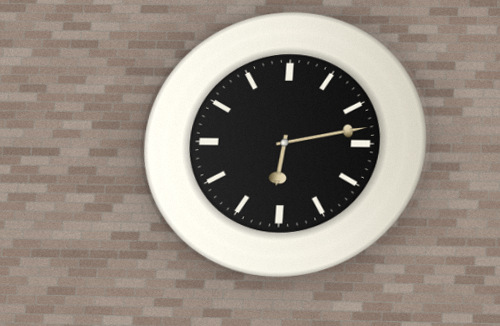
6:13
